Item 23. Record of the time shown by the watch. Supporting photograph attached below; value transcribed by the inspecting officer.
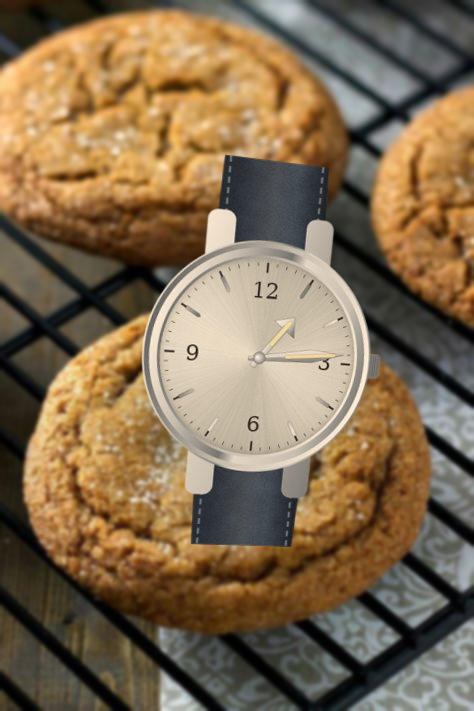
1:14
